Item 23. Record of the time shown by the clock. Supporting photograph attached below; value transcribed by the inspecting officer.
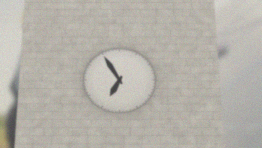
6:55
